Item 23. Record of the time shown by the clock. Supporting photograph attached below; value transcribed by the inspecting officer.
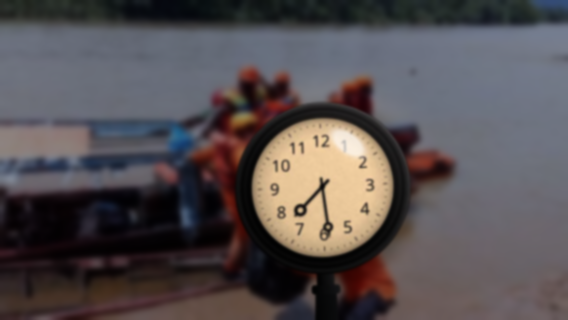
7:29
